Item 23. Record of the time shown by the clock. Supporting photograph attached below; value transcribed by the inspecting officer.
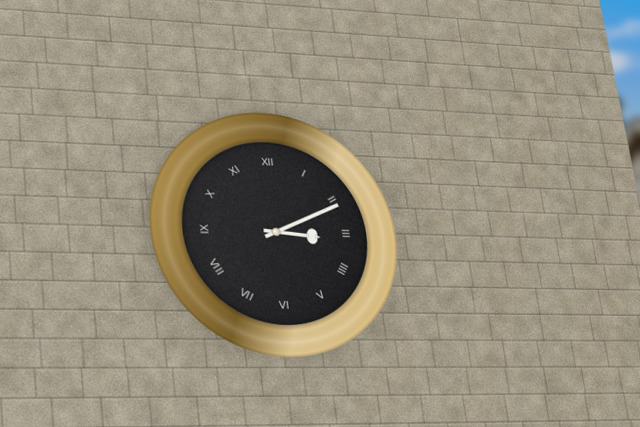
3:11
